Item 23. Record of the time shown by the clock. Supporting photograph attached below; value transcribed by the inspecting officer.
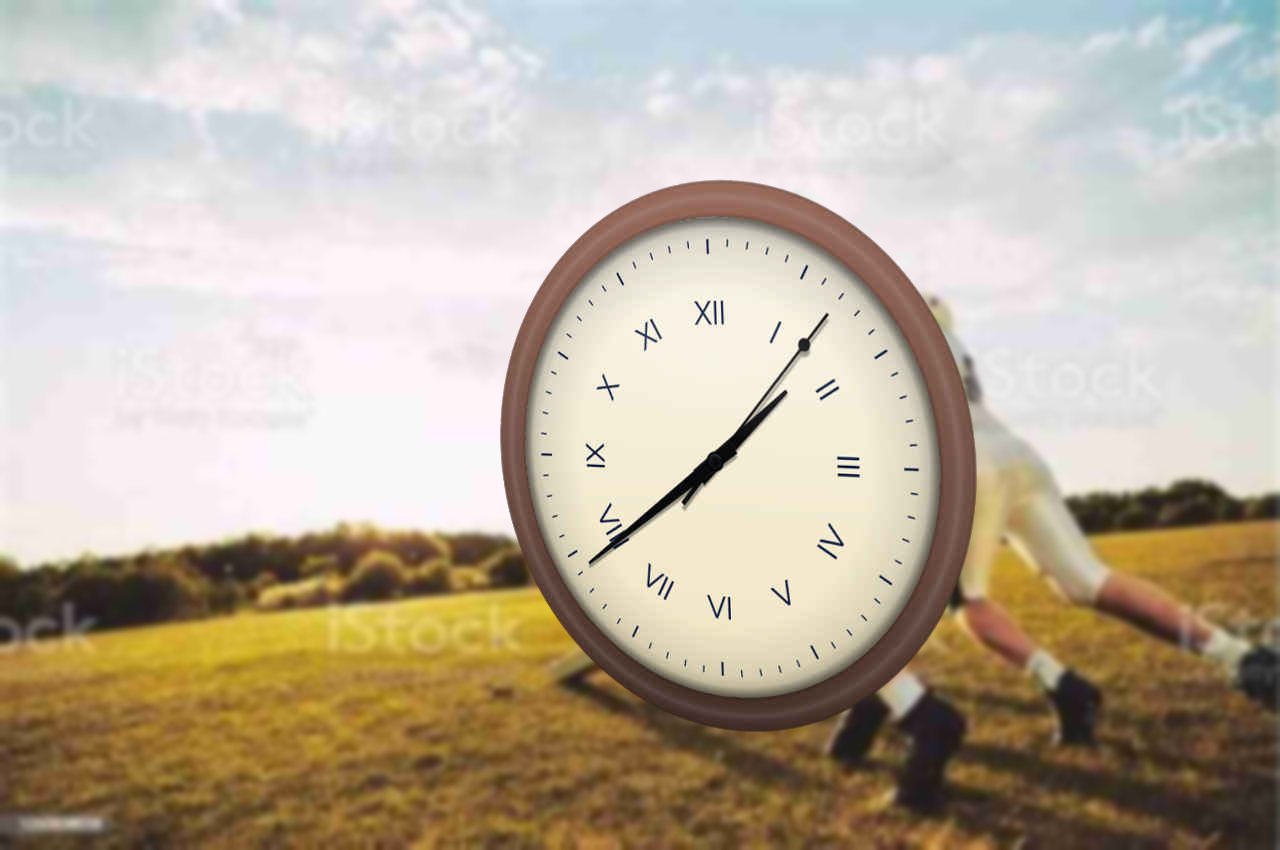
1:39:07
